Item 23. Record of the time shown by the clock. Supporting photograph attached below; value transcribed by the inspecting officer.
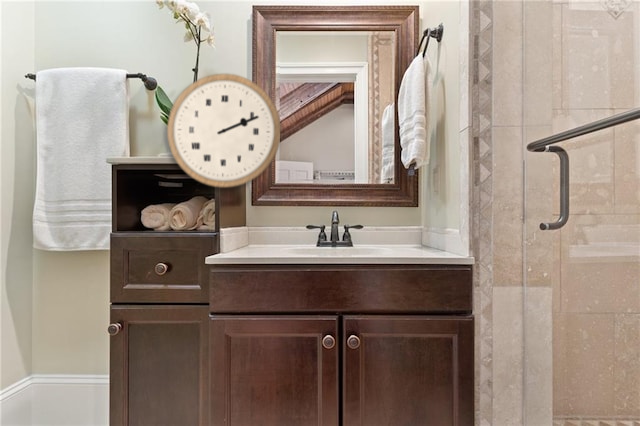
2:11
